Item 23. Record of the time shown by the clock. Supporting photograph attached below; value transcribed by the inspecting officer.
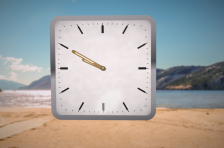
9:50
